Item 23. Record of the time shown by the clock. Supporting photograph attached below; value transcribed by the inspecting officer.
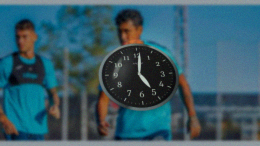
5:01
